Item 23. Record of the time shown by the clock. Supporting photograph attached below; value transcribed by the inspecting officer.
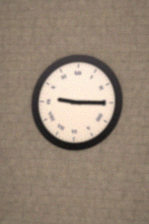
9:15
